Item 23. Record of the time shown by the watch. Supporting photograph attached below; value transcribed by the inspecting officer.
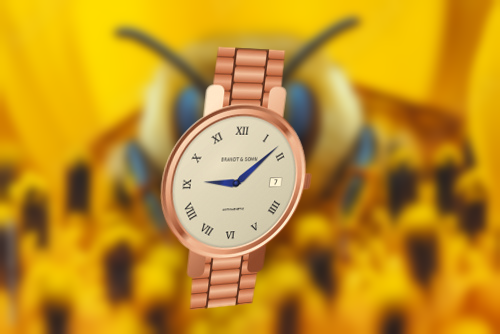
9:08
